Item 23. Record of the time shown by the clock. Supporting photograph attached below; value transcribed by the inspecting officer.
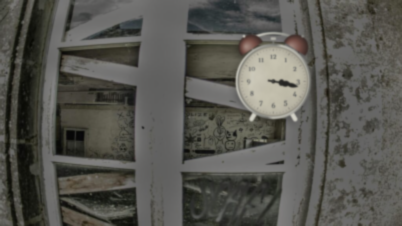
3:17
